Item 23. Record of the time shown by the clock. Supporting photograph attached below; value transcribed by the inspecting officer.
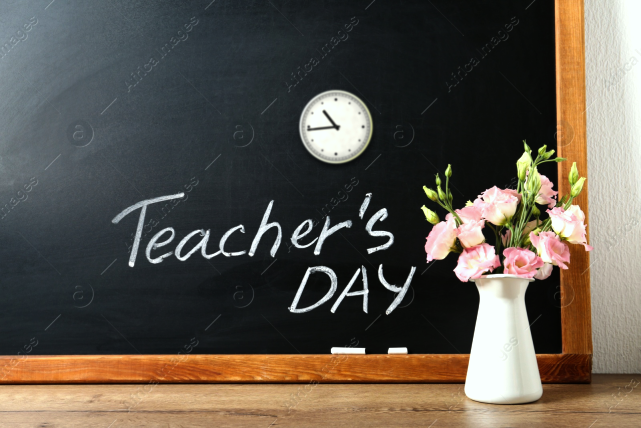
10:44
